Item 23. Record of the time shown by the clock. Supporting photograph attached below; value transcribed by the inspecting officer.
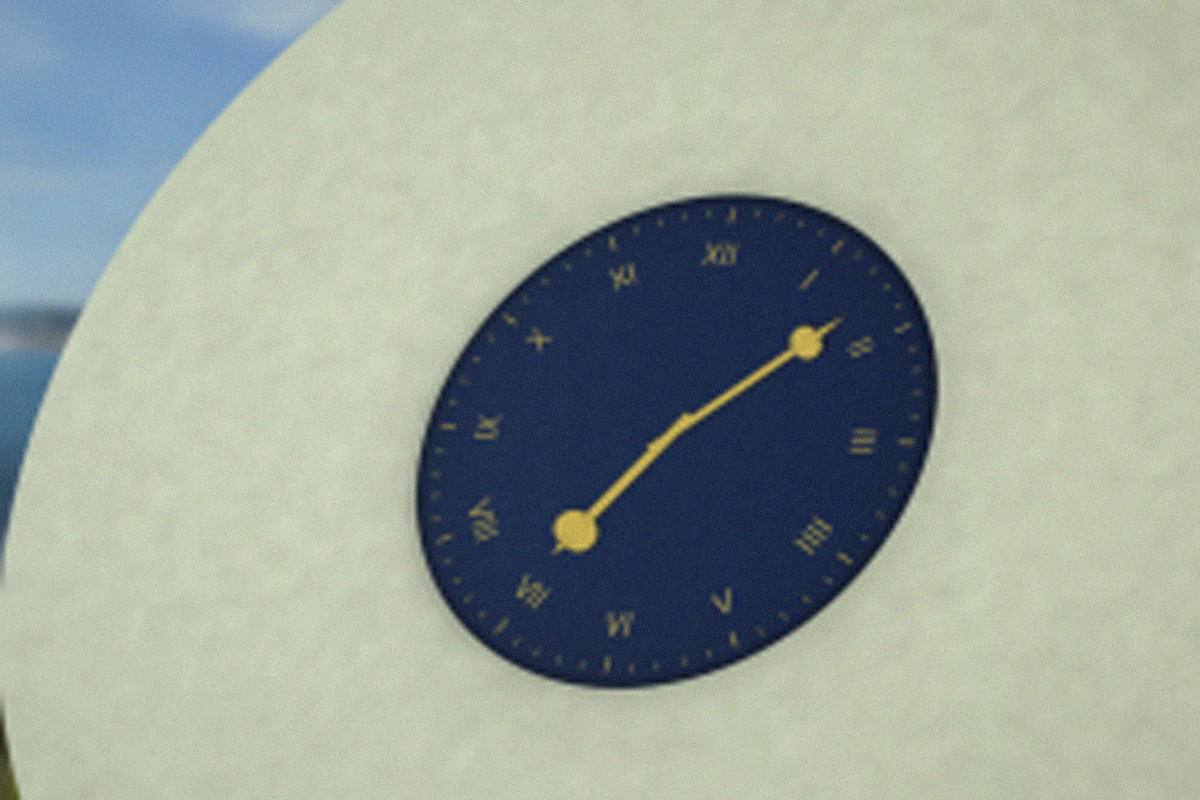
7:08
